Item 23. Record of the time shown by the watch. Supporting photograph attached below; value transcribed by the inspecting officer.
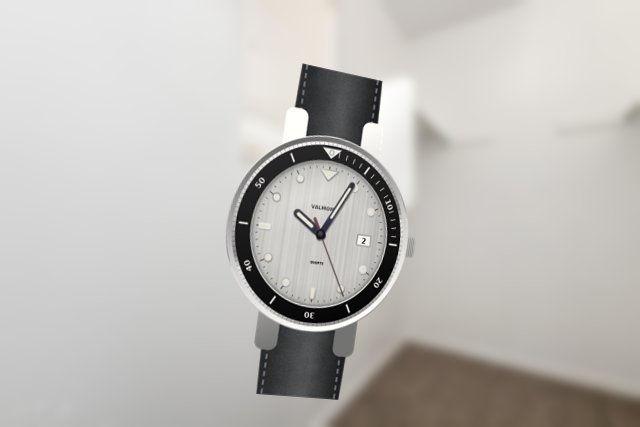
10:04:25
